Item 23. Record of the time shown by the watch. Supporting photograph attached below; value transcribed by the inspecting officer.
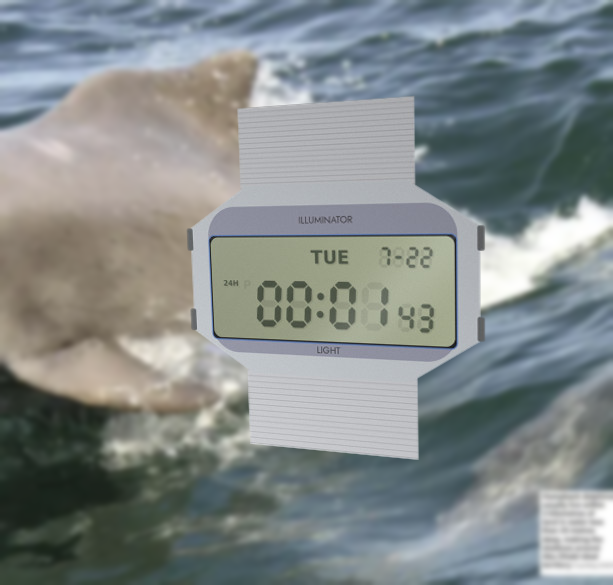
0:01:43
